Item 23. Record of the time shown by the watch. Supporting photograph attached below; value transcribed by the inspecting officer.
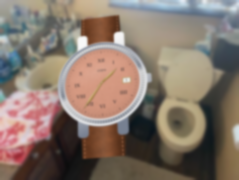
1:36
